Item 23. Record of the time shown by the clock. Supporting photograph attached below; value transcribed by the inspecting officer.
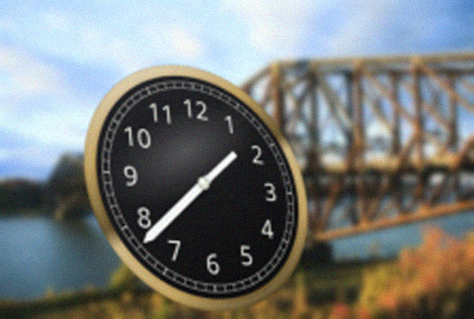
1:38
